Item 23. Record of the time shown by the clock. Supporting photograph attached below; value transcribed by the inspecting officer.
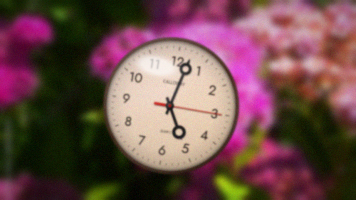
5:02:15
